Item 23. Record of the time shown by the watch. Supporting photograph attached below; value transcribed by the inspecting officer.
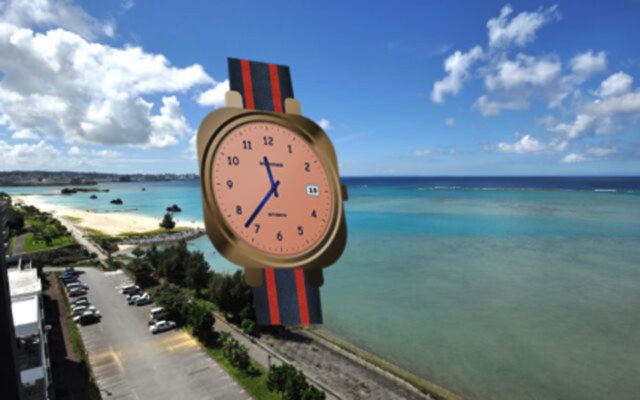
11:37
